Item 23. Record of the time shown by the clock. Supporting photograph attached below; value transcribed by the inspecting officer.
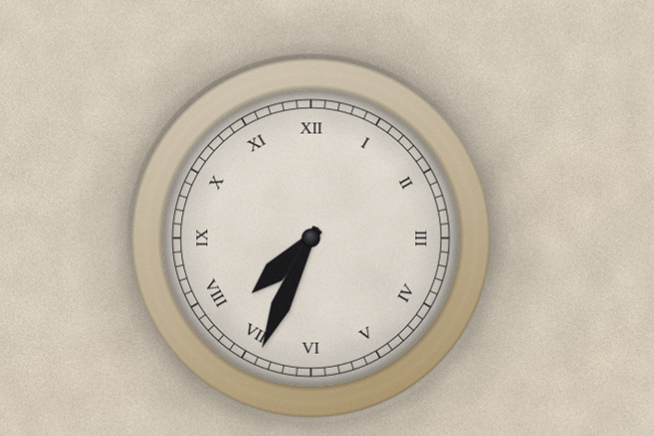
7:34
